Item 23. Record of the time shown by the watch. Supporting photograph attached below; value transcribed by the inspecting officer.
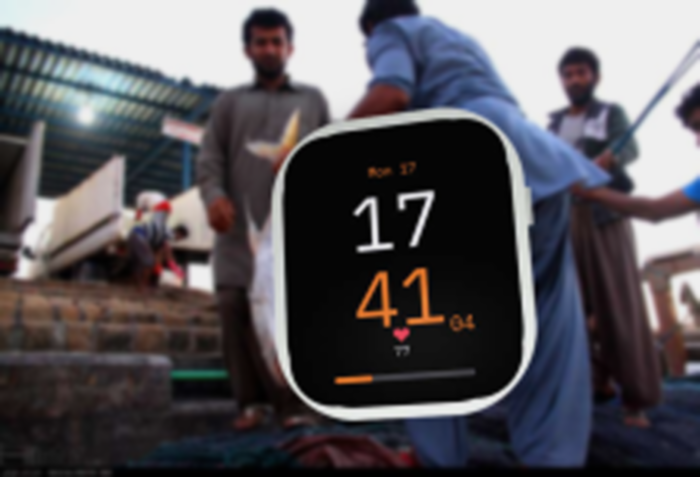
17:41
